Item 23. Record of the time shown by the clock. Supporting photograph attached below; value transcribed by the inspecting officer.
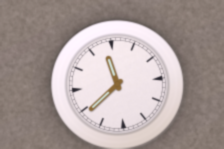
11:39
